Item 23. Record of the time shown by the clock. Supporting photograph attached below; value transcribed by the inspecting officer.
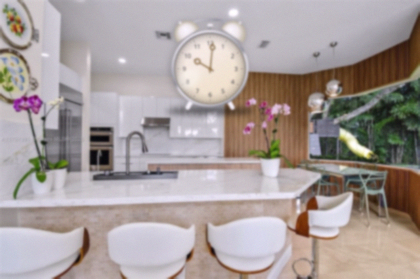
10:01
